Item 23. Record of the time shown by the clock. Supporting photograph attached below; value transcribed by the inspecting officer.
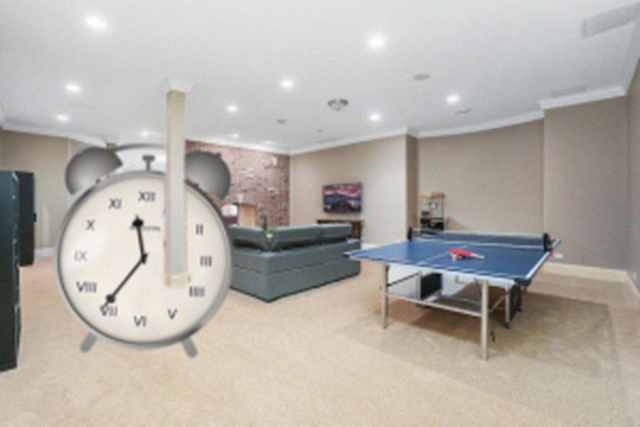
11:36
